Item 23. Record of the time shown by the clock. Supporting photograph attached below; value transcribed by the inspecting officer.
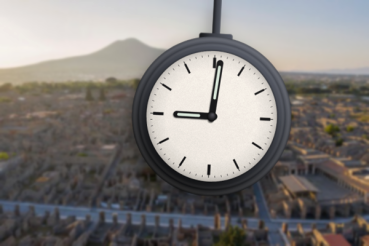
9:01
